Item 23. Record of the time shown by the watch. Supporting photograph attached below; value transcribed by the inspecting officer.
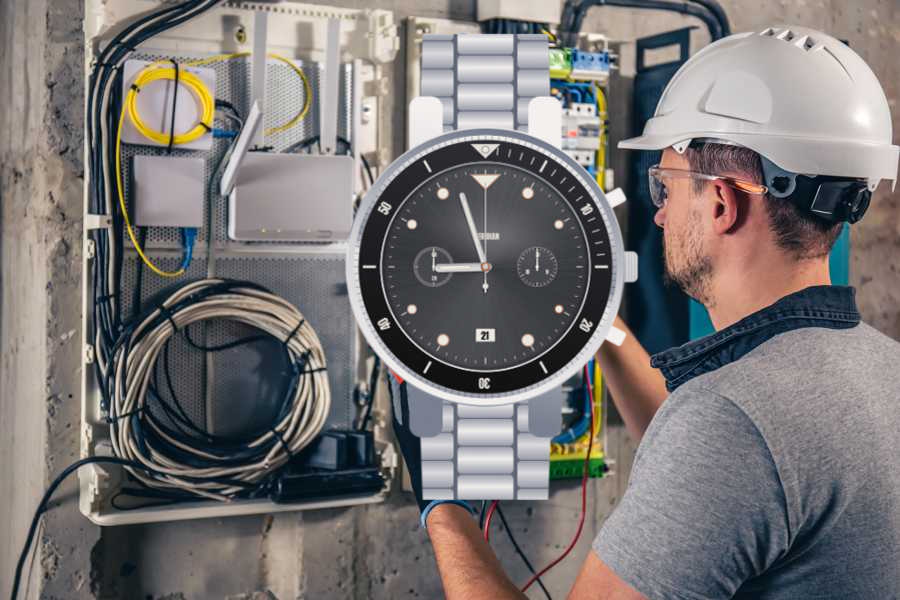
8:57
